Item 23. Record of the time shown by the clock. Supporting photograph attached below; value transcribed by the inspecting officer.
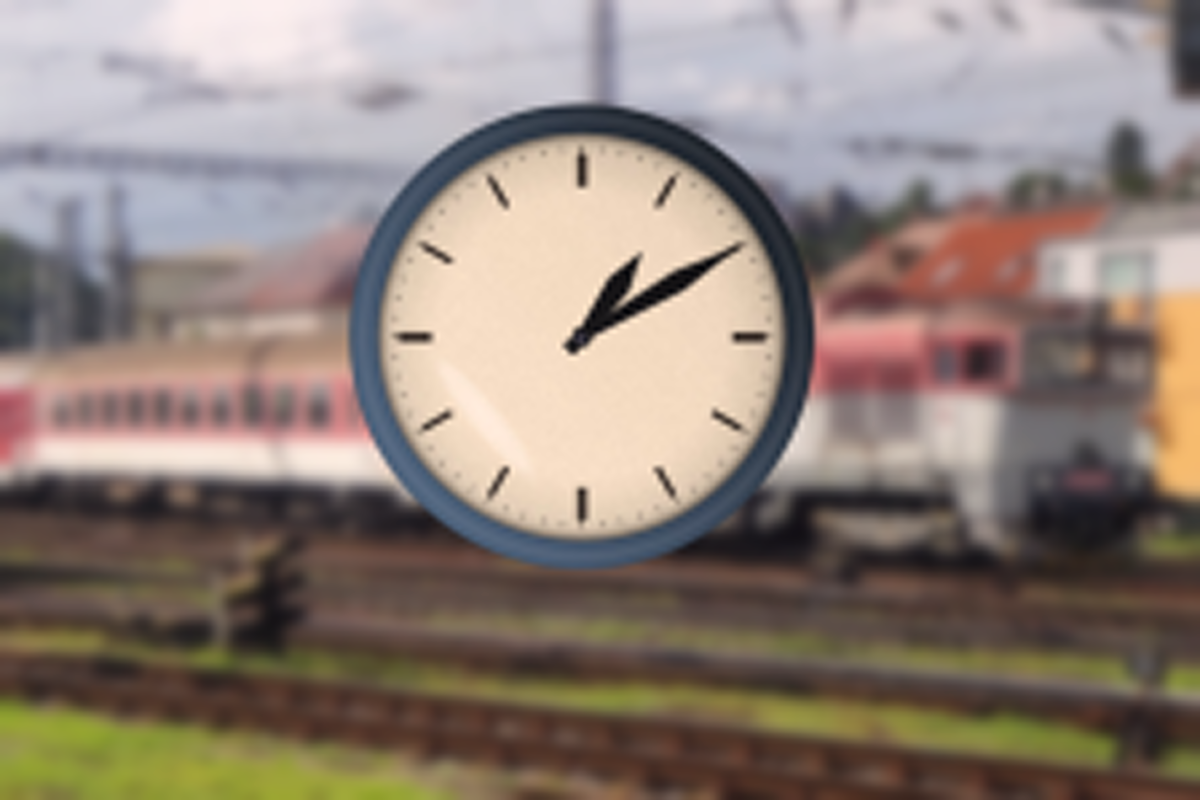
1:10
